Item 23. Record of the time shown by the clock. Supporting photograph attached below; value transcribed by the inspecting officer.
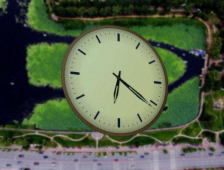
6:21
